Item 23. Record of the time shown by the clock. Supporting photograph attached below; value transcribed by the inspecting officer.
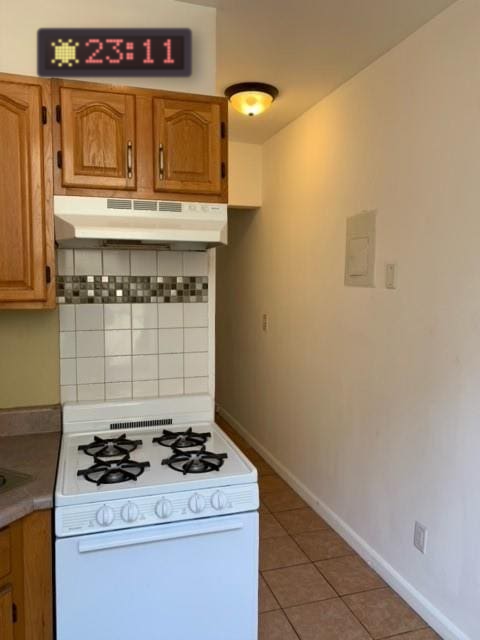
23:11
